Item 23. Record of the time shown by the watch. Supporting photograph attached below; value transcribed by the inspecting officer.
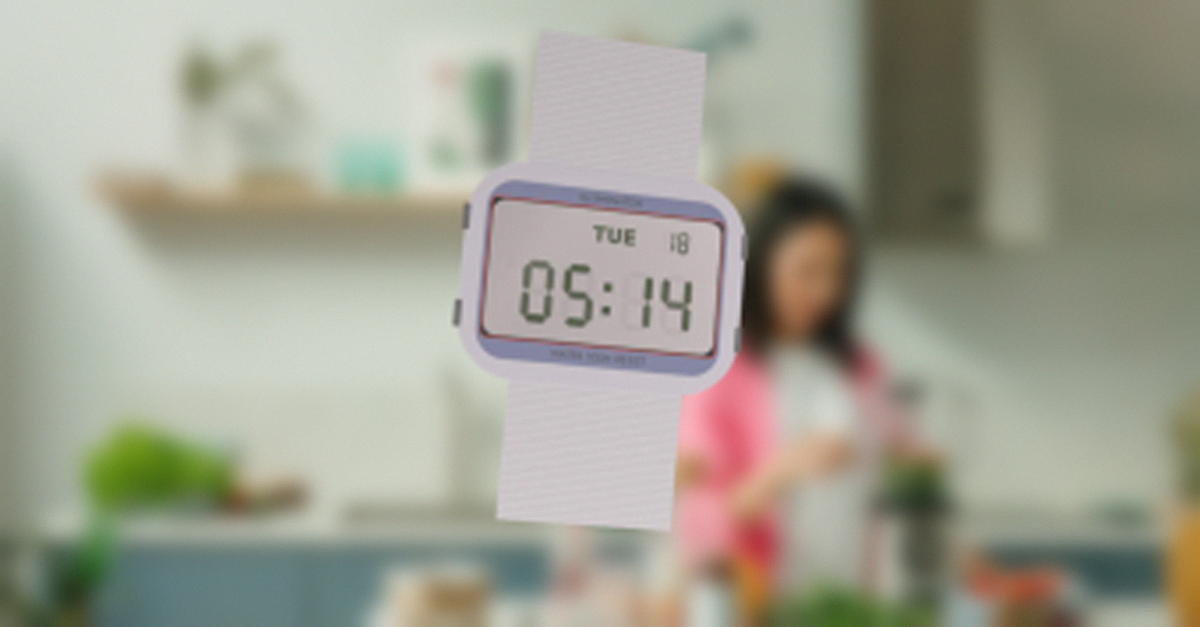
5:14
